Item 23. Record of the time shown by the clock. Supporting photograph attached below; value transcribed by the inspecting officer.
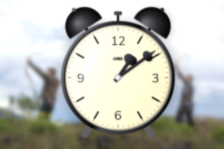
1:09
